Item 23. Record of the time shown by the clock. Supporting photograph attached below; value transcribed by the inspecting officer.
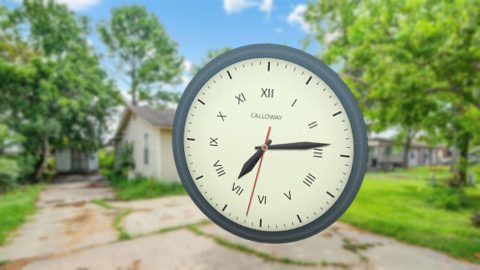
7:13:32
